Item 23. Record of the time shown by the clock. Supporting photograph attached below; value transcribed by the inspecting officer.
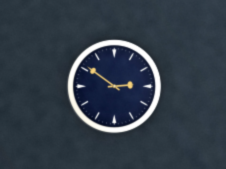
2:51
